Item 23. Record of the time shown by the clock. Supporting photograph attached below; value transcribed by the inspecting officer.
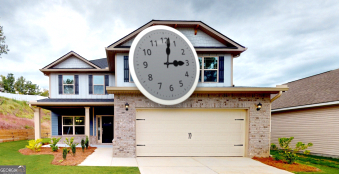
3:02
